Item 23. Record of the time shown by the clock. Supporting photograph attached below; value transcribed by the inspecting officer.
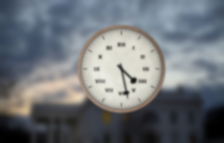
4:28
